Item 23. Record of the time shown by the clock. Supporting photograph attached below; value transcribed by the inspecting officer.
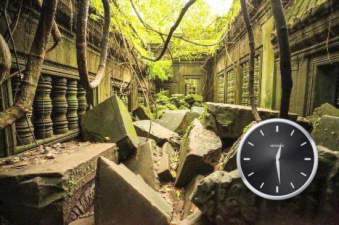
12:29
